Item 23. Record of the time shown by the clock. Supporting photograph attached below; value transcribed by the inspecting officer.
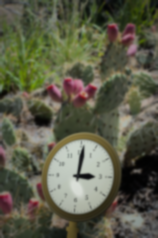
3:01
